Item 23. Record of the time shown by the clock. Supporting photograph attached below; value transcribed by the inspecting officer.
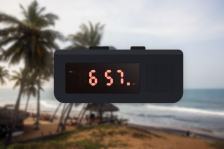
6:57
